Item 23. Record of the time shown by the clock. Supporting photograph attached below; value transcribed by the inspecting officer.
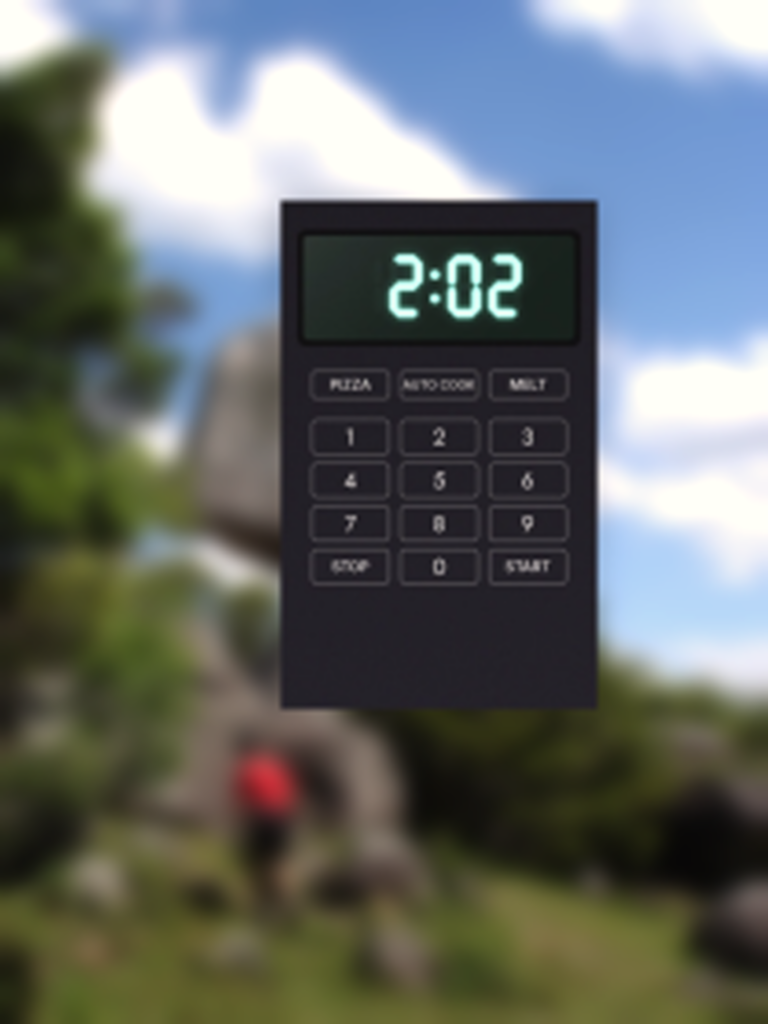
2:02
